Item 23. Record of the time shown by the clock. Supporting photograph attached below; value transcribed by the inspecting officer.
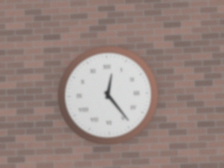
12:24
